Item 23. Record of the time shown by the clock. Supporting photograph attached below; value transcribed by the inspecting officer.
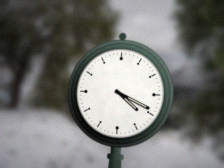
4:19
